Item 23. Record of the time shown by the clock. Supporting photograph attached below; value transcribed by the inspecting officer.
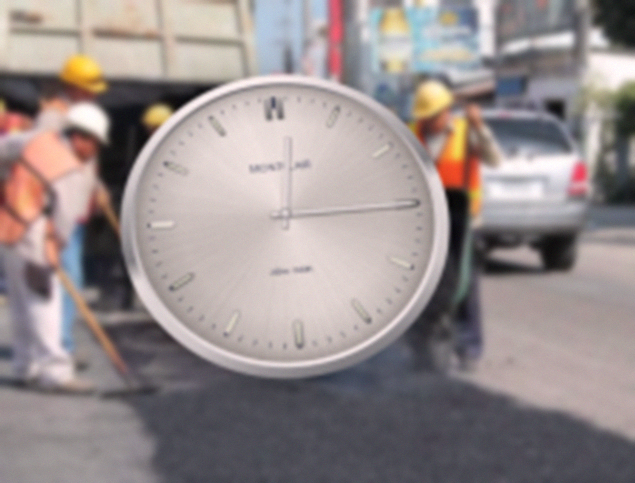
12:15
